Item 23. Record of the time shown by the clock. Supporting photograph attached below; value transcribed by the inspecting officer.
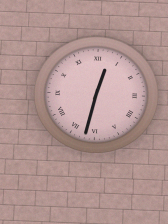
12:32
